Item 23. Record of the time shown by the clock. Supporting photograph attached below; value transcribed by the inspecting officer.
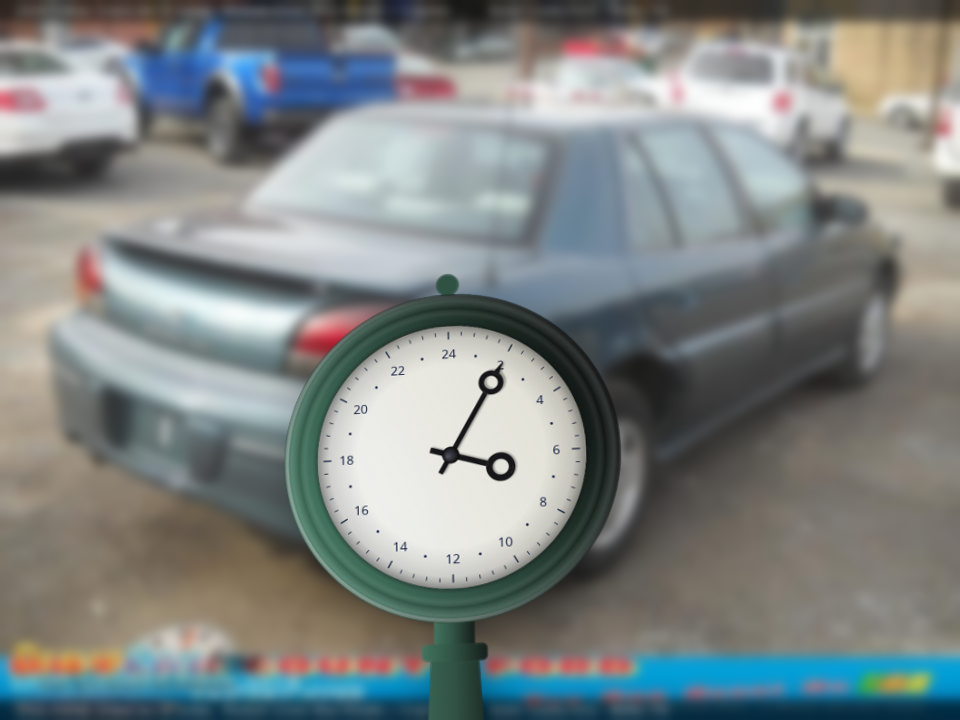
7:05
